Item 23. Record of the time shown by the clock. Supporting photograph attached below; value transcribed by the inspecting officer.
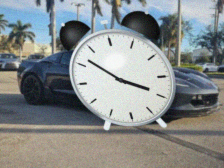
3:52
